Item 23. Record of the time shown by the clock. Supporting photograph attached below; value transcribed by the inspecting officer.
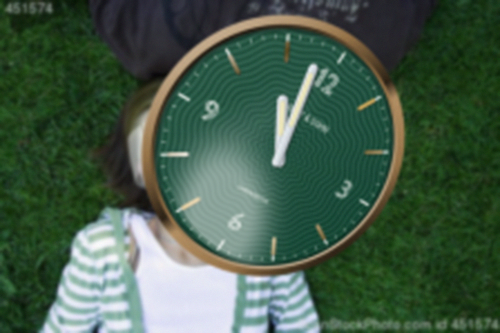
10:58
